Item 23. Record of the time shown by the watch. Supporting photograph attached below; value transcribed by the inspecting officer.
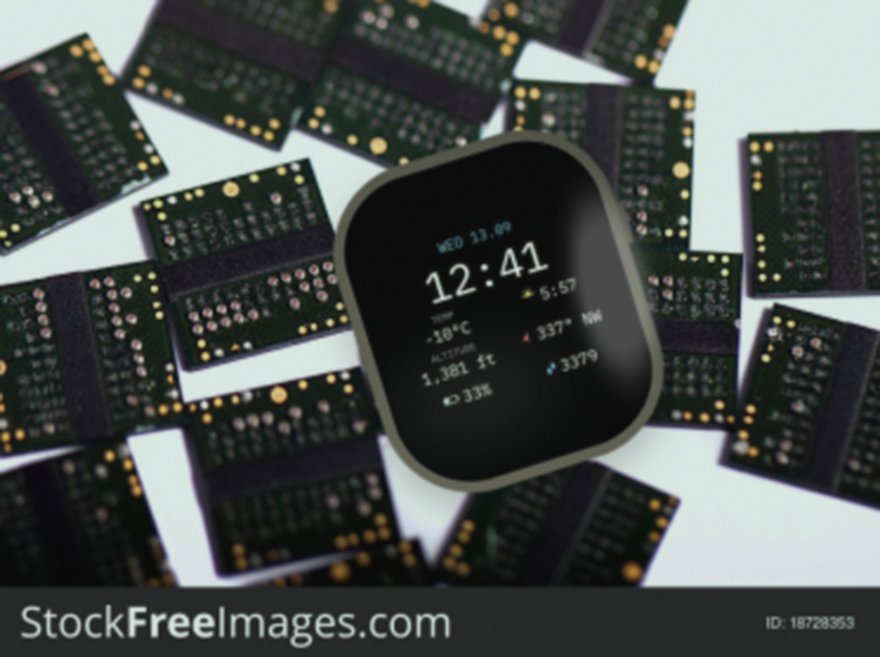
12:41
